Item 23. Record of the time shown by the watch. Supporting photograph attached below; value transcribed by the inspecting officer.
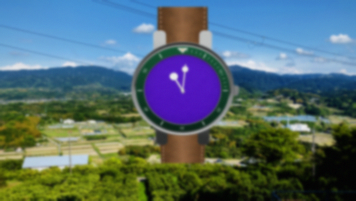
11:01
